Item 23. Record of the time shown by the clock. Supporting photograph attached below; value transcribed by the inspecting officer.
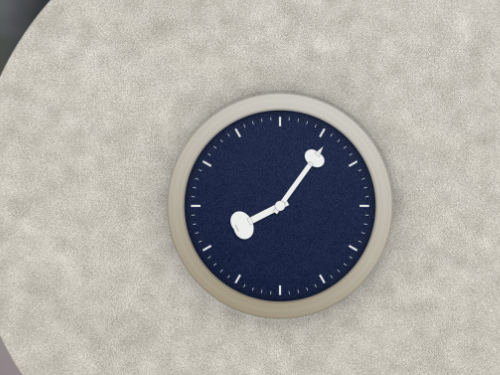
8:06
